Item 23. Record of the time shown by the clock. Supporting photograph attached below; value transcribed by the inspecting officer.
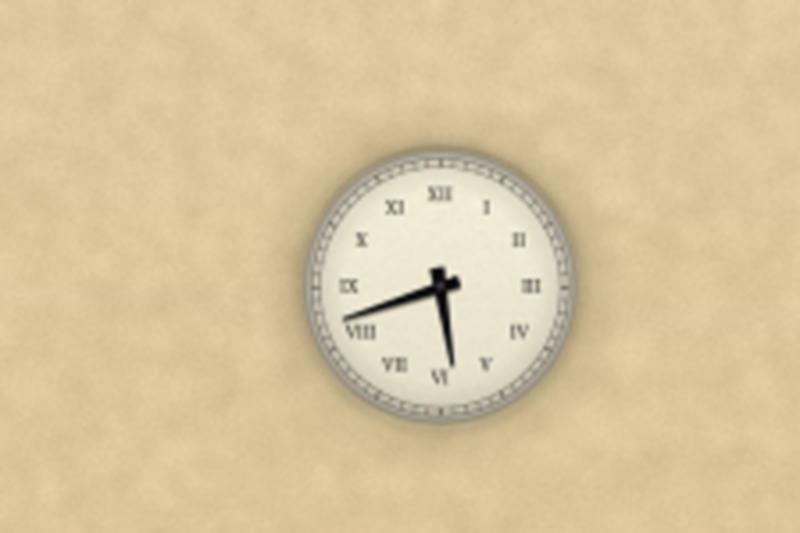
5:42
